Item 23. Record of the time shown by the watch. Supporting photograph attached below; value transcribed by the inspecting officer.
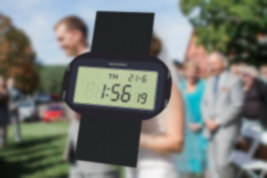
1:56:19
